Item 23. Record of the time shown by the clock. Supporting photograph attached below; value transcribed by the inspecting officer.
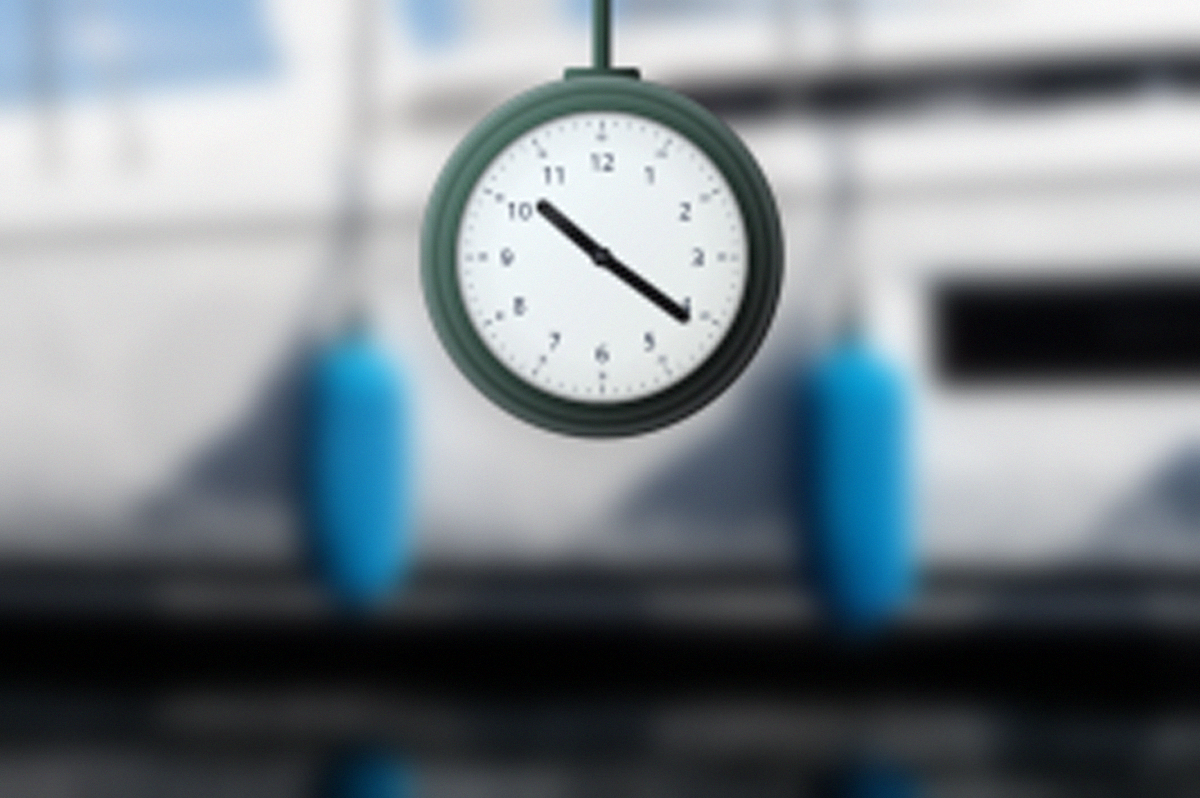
10:21
